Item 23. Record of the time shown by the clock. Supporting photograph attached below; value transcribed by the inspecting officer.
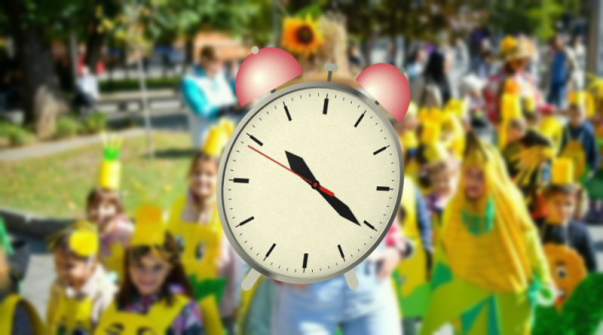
10:20:49
